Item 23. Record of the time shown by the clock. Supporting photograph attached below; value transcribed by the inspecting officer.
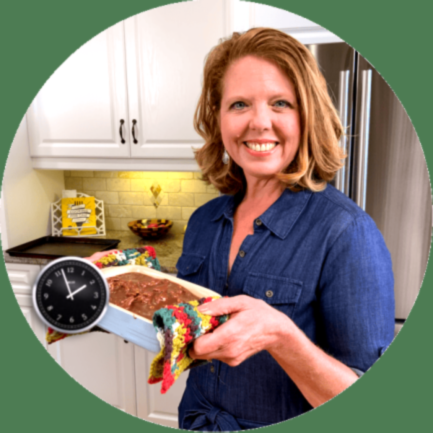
1:57
